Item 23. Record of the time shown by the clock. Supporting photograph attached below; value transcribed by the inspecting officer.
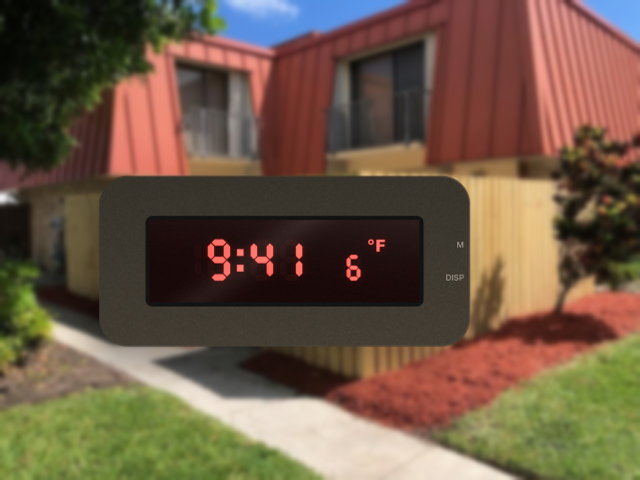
9:41
